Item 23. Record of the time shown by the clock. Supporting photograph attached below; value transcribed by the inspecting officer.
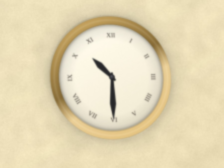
10:30
